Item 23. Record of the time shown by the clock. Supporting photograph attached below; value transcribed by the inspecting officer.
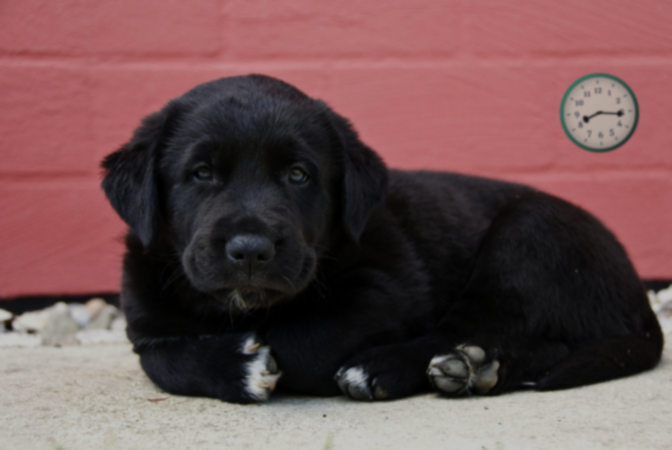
8:16
